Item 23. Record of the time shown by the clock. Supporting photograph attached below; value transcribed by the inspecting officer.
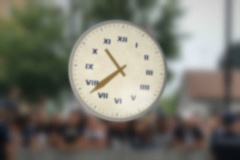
10:38
